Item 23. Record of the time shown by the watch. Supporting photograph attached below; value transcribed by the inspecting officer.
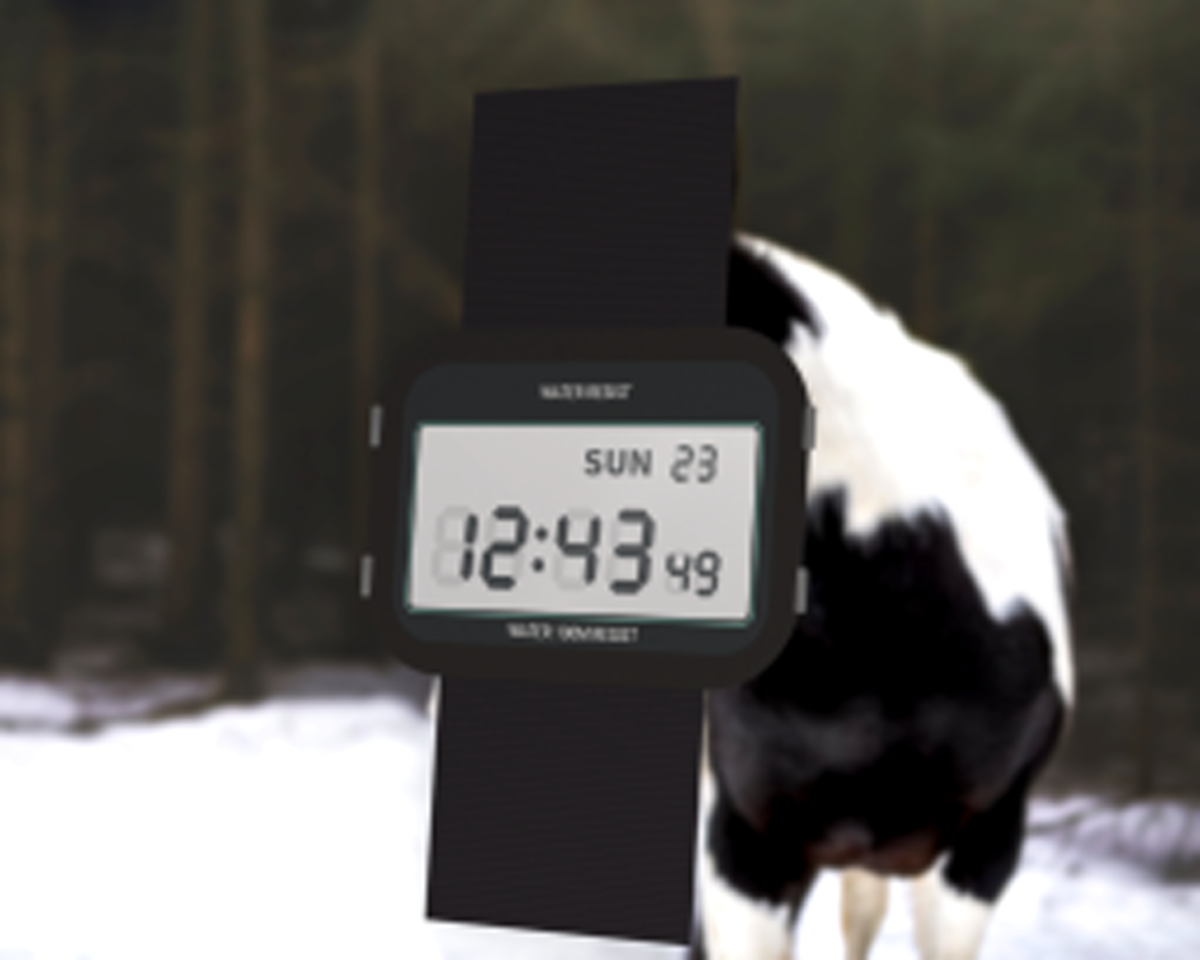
12:43:49
